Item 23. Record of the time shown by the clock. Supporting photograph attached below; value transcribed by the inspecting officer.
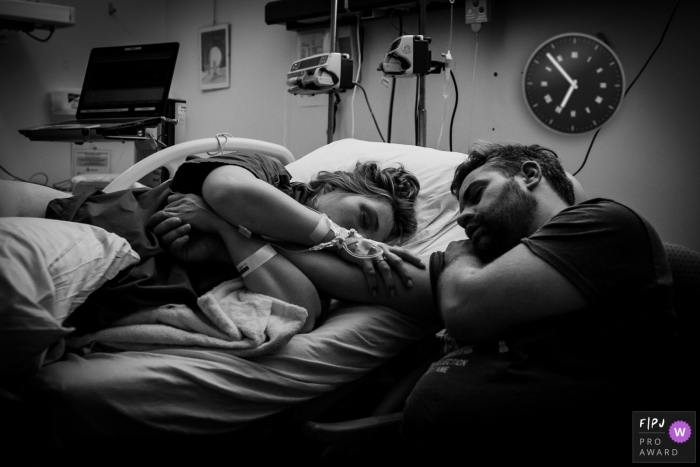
6:53
